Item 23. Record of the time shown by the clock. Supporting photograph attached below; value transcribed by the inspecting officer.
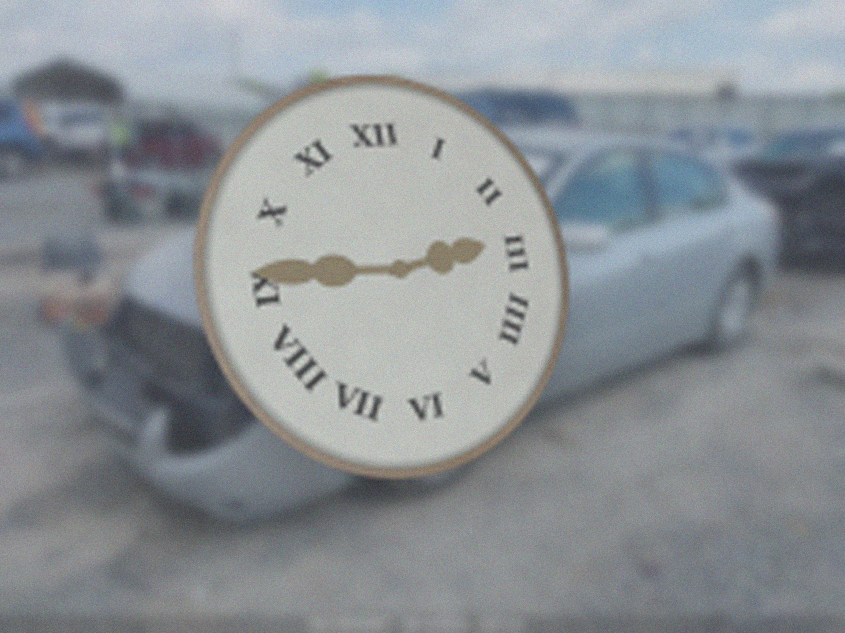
2:46
